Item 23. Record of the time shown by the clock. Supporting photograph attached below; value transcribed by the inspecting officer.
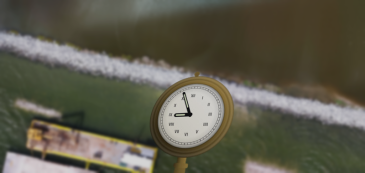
8:56
